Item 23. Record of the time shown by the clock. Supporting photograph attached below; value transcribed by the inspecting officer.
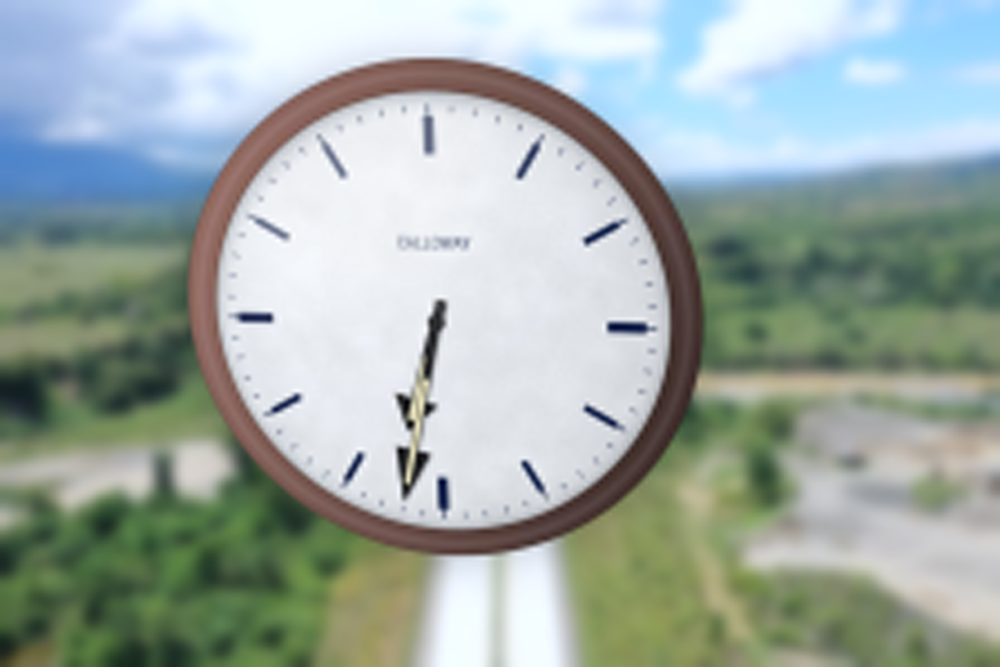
6:32
